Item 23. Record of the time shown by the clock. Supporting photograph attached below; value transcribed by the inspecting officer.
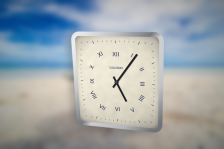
5:06
